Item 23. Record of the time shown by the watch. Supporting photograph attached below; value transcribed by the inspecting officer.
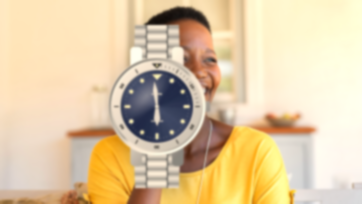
5:59
